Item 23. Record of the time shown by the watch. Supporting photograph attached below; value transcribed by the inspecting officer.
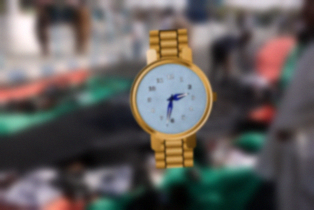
2:32
